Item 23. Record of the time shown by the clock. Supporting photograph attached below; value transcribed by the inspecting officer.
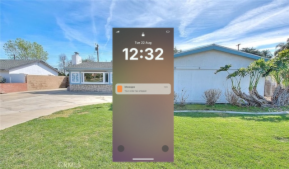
12:32
